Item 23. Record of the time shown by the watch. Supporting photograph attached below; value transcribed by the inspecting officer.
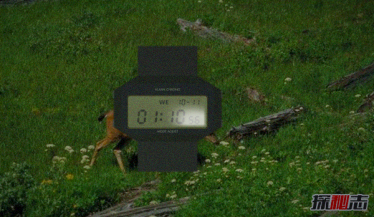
1:10:56
